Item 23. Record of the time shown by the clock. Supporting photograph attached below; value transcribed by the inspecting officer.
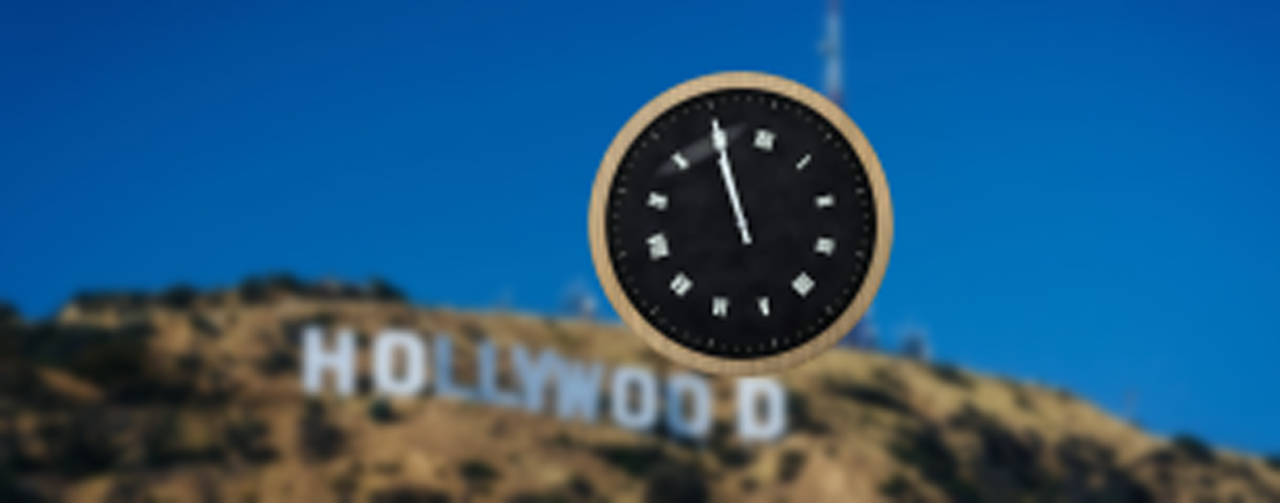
10:55
